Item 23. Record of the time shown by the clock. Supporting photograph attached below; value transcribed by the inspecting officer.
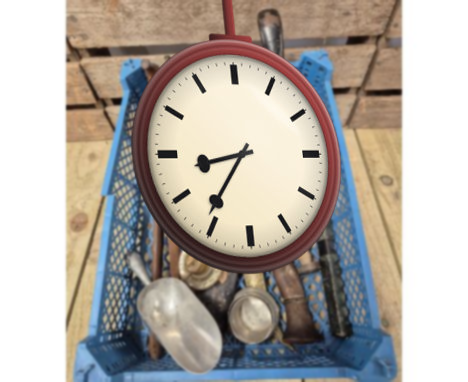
8:36
